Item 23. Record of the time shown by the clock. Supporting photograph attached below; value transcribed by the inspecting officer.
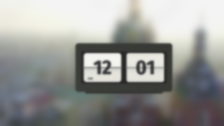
12:01
